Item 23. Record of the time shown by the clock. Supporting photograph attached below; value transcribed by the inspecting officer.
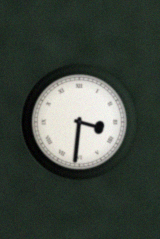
3:31
